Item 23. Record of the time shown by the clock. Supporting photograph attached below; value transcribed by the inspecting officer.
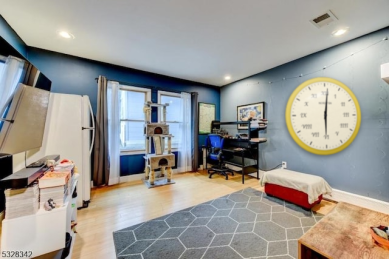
6:01
